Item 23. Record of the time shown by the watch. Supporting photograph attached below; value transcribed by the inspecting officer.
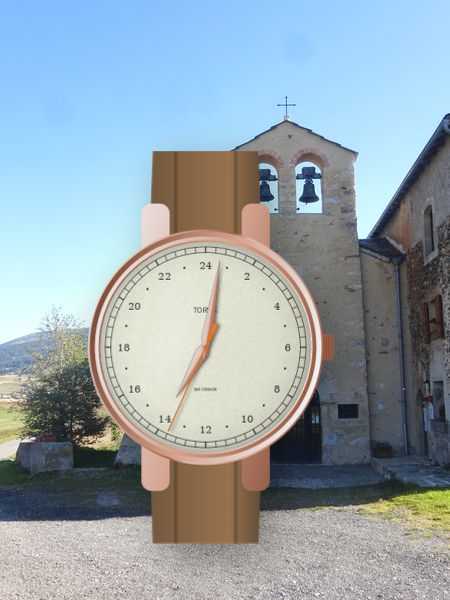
14:01:34
